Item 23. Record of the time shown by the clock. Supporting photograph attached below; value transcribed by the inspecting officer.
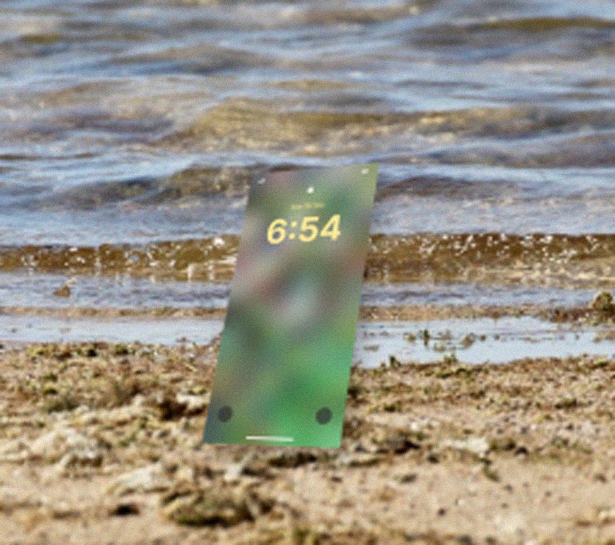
6:54
